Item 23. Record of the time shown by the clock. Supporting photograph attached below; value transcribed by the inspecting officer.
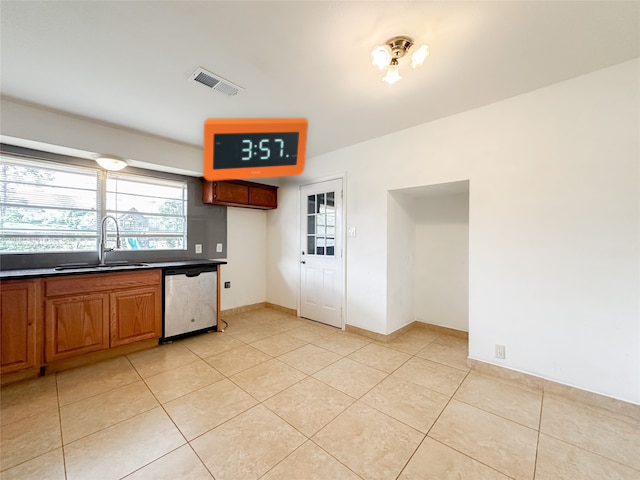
3:57
